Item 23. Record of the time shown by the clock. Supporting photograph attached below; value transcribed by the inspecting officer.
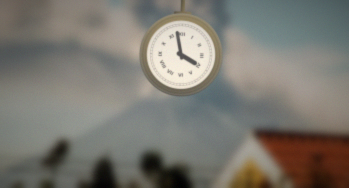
3:58
